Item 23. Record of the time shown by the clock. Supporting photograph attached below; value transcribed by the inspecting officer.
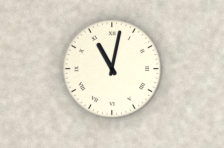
11:02
